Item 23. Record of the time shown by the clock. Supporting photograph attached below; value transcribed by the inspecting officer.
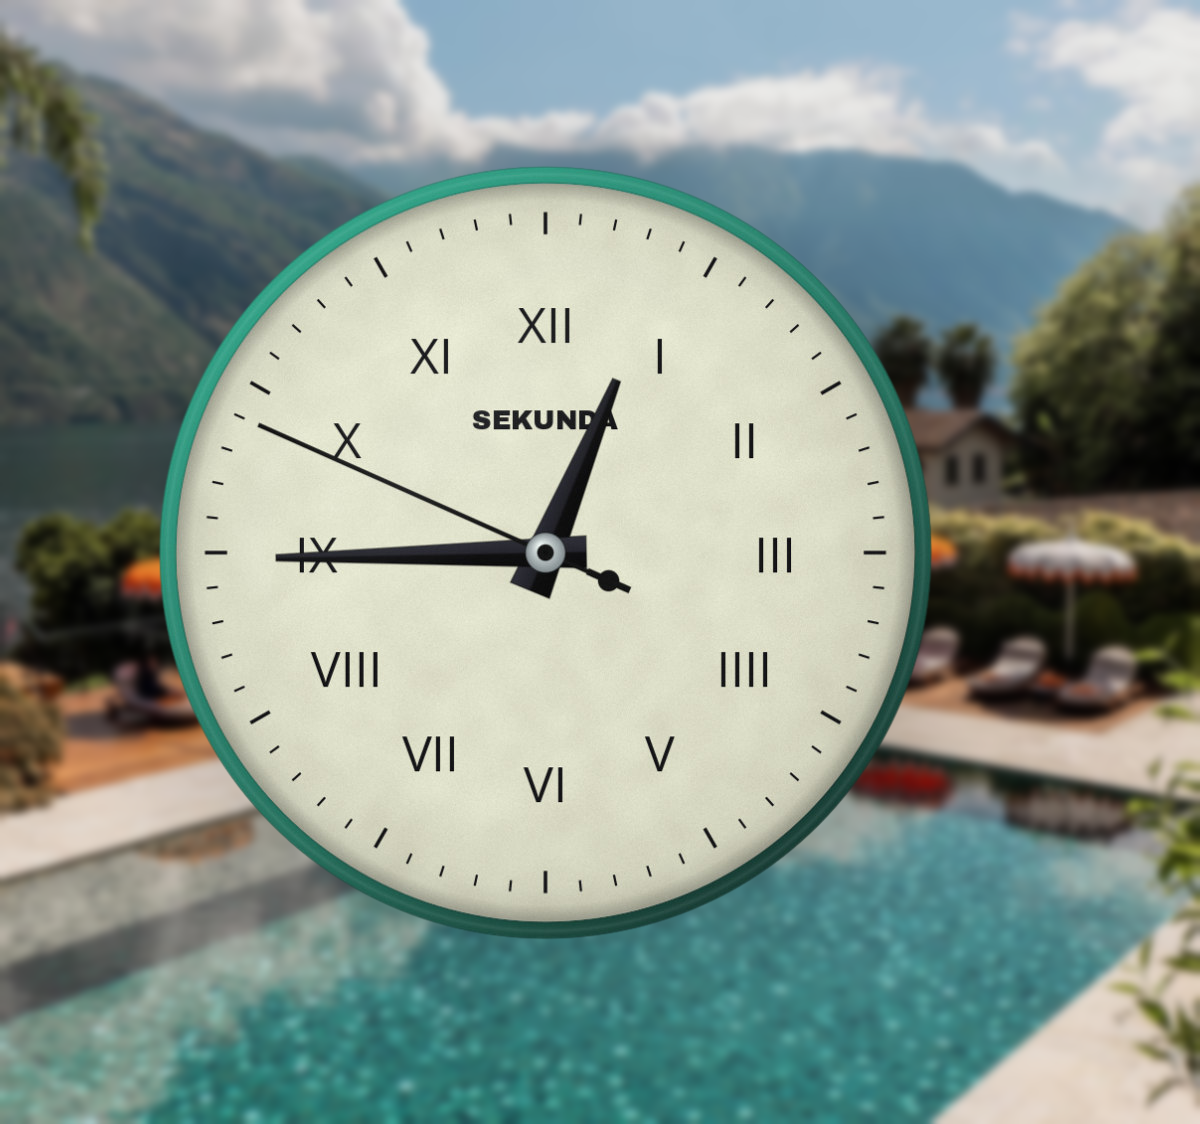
12:44:49
